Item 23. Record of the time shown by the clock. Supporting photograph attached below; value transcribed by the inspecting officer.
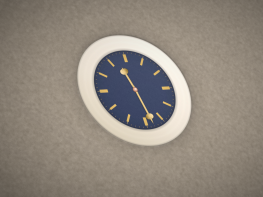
11:28
